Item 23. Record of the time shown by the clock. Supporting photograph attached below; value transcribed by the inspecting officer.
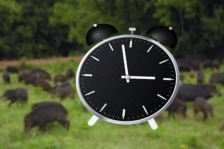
2:58
